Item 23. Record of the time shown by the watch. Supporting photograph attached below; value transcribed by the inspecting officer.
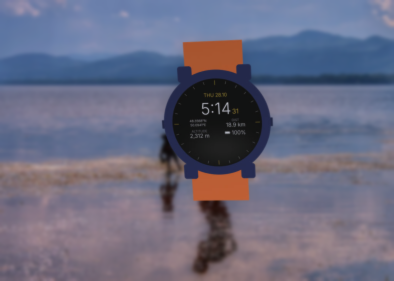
5:14
